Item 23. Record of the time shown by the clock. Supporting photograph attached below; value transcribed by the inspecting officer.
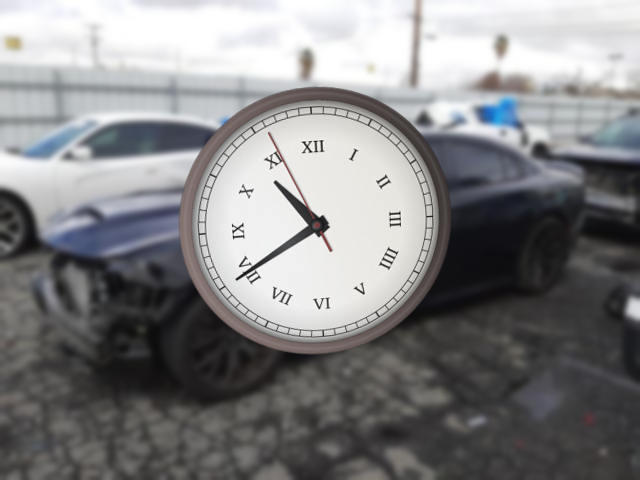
10:39:56
